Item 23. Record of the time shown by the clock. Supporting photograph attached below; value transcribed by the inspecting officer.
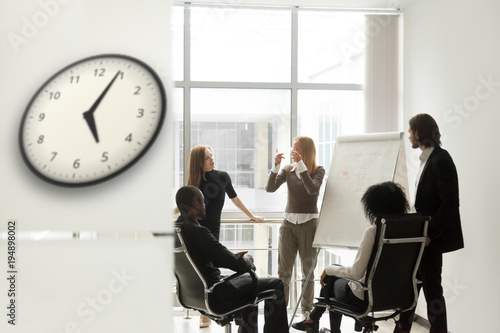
5:04
